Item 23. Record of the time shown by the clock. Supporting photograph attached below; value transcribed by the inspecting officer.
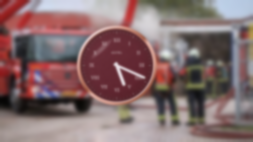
5:19
